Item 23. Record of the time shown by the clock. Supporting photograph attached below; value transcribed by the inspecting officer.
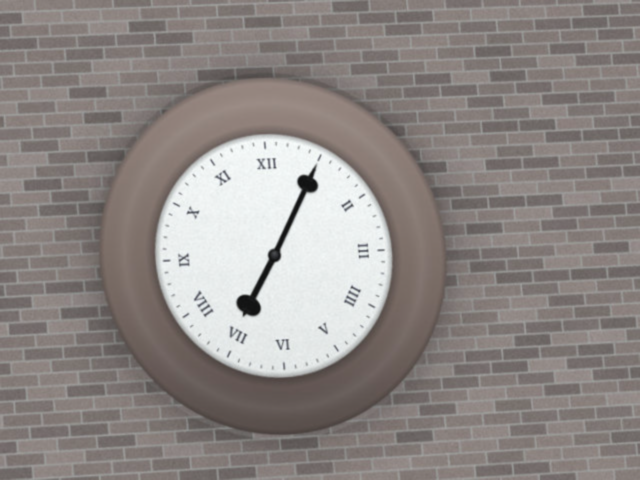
7:05
